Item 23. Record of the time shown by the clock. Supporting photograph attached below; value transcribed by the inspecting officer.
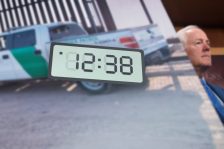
12:38
